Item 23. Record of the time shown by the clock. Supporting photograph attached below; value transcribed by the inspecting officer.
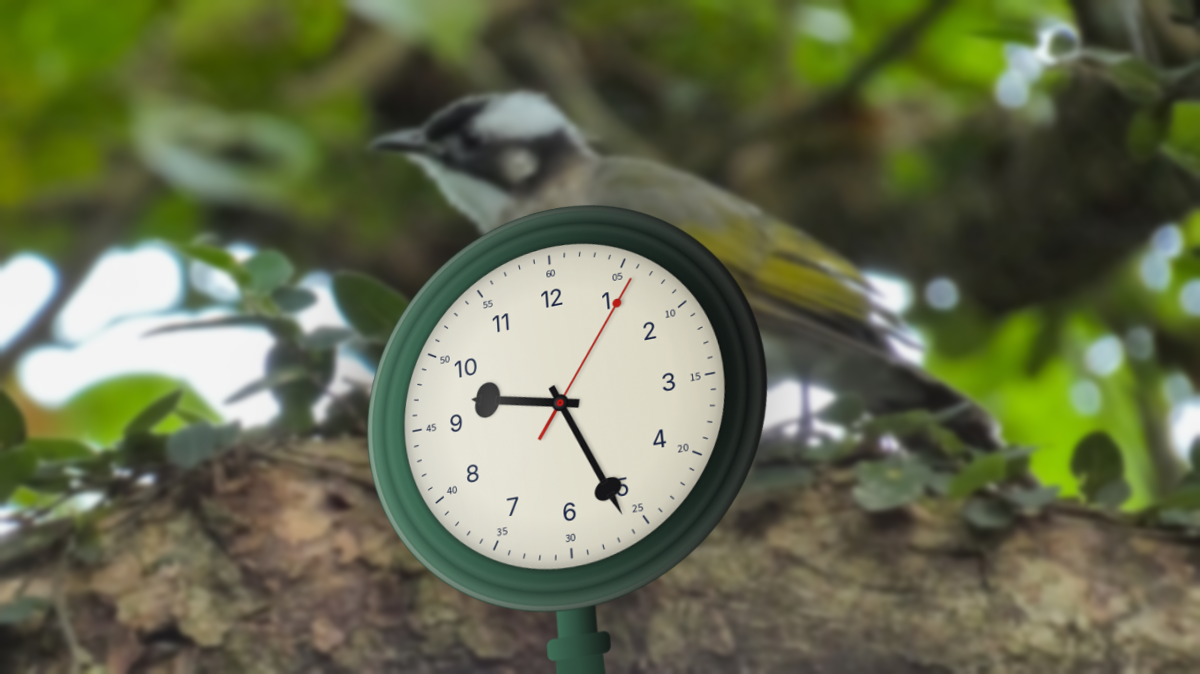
9:26:06
